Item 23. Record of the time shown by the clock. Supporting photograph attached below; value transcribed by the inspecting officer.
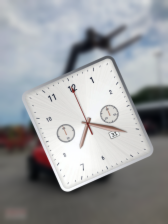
7:21
